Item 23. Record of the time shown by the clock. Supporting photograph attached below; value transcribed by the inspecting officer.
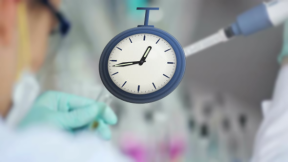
12:43
